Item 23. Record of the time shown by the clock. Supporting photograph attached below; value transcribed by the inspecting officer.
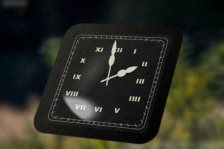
1:59
